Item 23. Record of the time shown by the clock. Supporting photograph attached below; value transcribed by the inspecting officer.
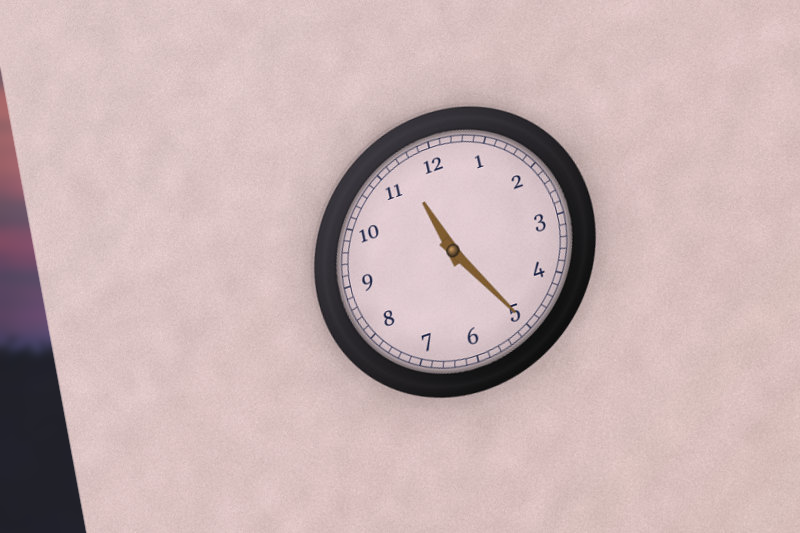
11:25
